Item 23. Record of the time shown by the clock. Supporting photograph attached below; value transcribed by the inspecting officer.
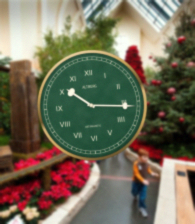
10:16
